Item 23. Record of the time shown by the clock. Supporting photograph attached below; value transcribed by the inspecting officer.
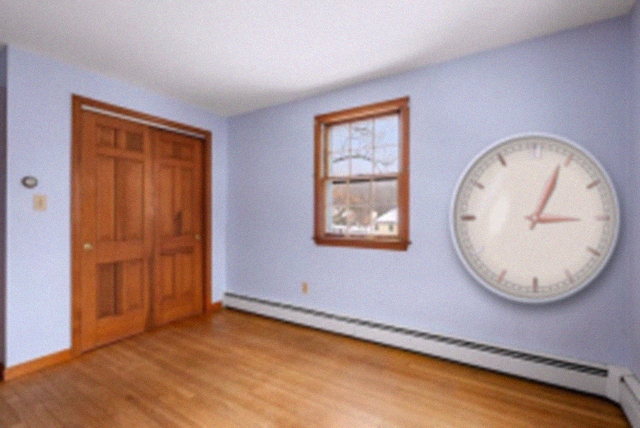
3:04
